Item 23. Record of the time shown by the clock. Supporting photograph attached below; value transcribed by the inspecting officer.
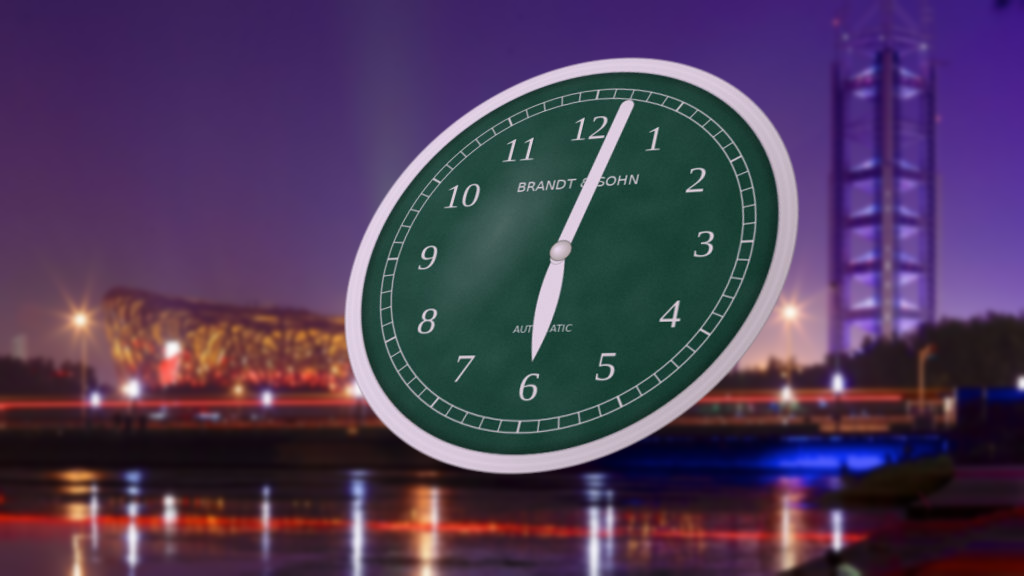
6:02
